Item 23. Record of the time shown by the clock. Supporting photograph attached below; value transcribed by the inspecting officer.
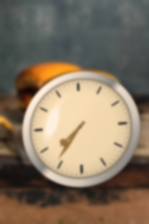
7:36
